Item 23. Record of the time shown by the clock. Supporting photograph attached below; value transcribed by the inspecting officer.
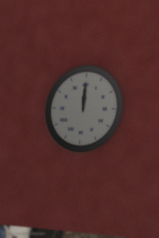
12:00
